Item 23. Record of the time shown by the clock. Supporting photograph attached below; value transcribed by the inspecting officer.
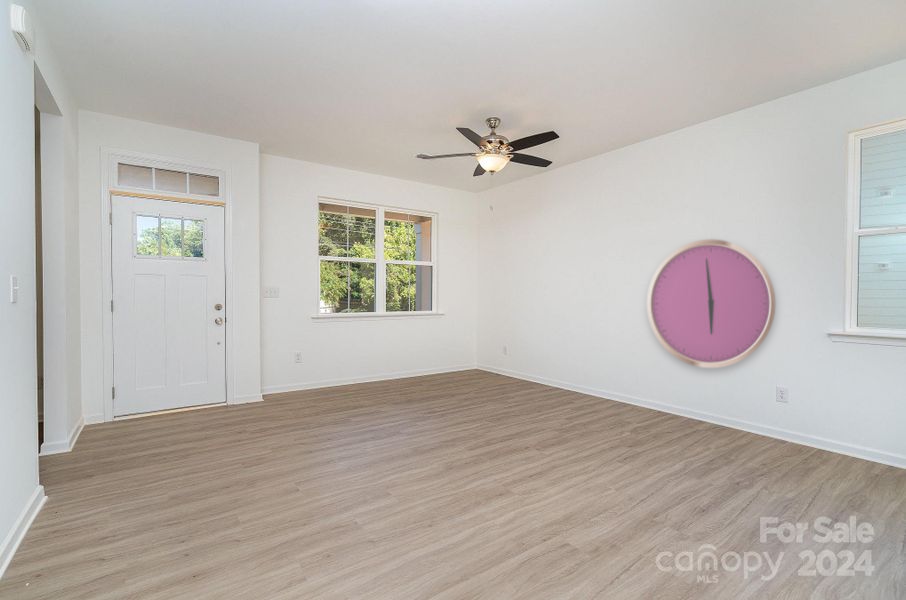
5:59
